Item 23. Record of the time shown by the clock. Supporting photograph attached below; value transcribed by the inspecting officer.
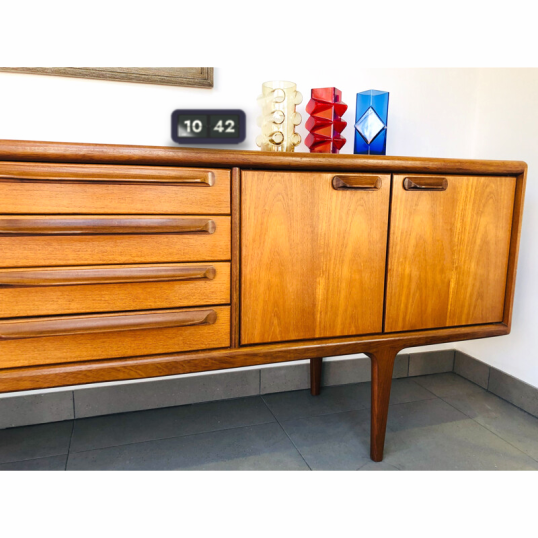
10:42
